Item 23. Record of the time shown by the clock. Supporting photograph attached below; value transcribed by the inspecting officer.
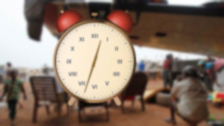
12:33
